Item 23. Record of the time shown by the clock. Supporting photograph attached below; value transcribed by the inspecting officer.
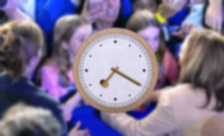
7:20
